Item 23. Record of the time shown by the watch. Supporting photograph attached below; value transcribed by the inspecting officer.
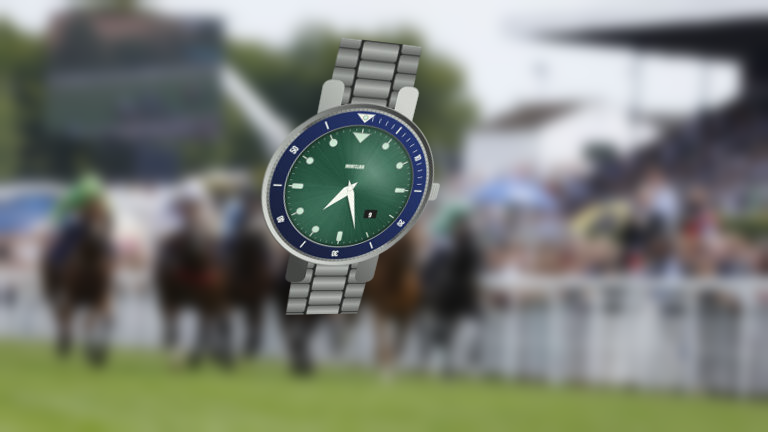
7:27
